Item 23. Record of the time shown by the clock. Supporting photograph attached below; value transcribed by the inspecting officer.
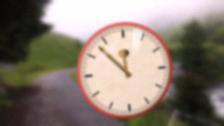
11:53
